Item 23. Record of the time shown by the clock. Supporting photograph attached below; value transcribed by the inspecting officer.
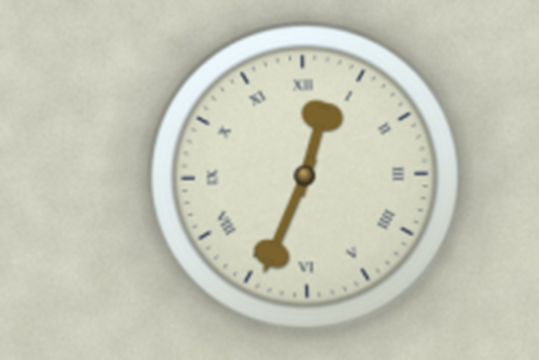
12:34
